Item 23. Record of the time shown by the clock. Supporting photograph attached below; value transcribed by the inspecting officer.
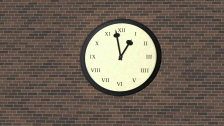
12:58
